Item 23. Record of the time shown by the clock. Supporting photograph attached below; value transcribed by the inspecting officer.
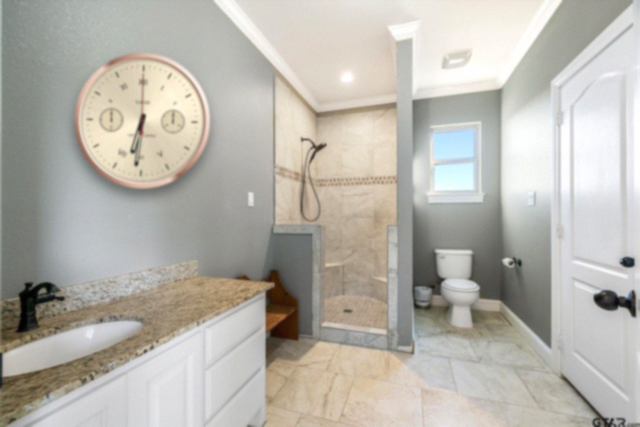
6:31
